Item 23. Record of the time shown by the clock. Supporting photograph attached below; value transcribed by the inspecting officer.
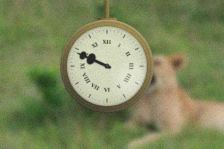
9:49
